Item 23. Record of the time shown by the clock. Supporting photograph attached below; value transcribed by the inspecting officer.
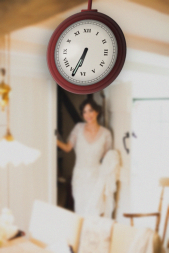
6:34
